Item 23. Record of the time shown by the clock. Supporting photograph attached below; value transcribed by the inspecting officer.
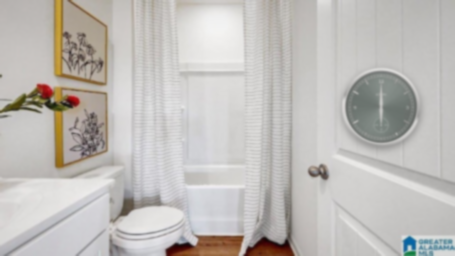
6:00
